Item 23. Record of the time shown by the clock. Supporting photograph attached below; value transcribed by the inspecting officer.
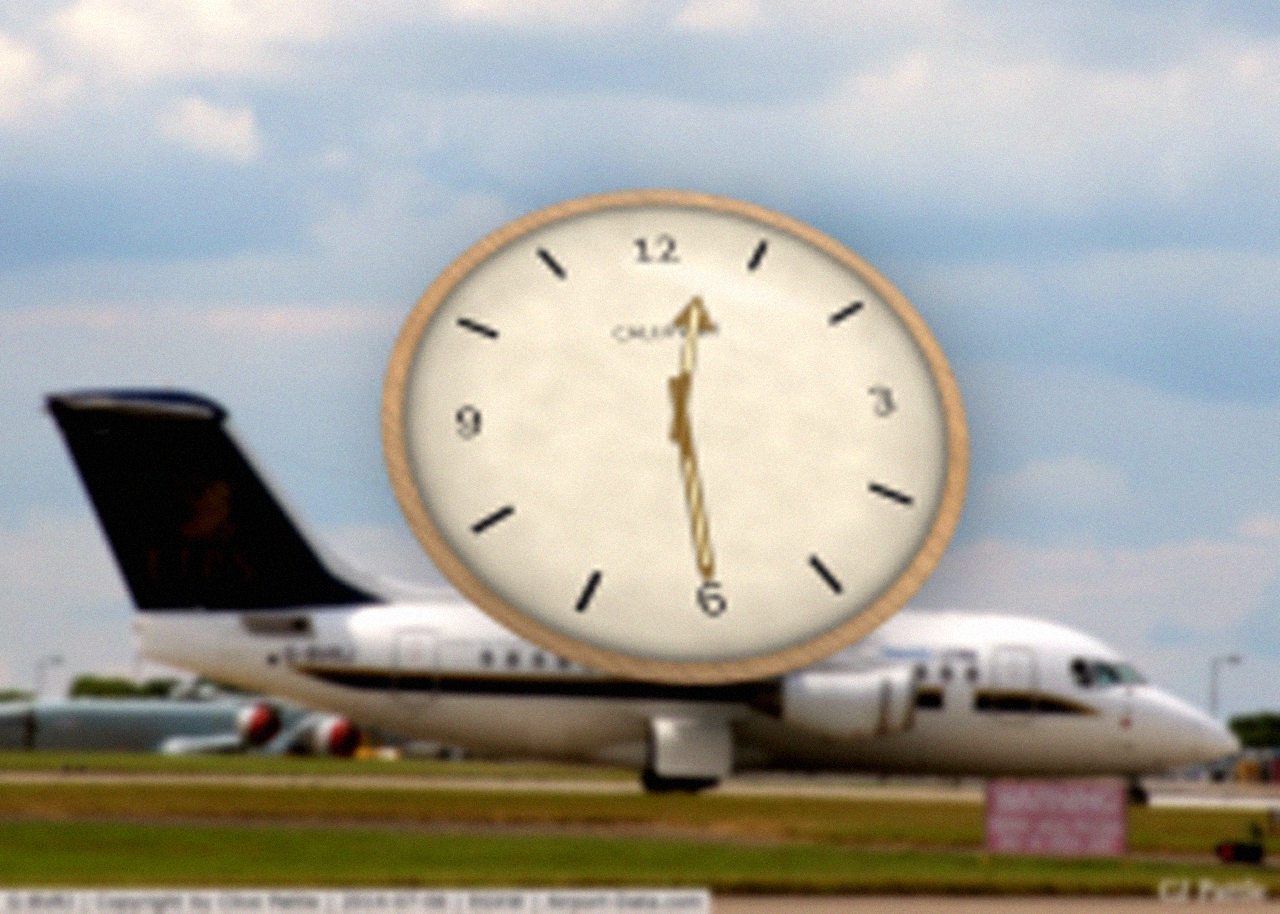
12:30
